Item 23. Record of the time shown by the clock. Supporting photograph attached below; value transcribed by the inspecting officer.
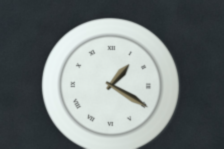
1:20
